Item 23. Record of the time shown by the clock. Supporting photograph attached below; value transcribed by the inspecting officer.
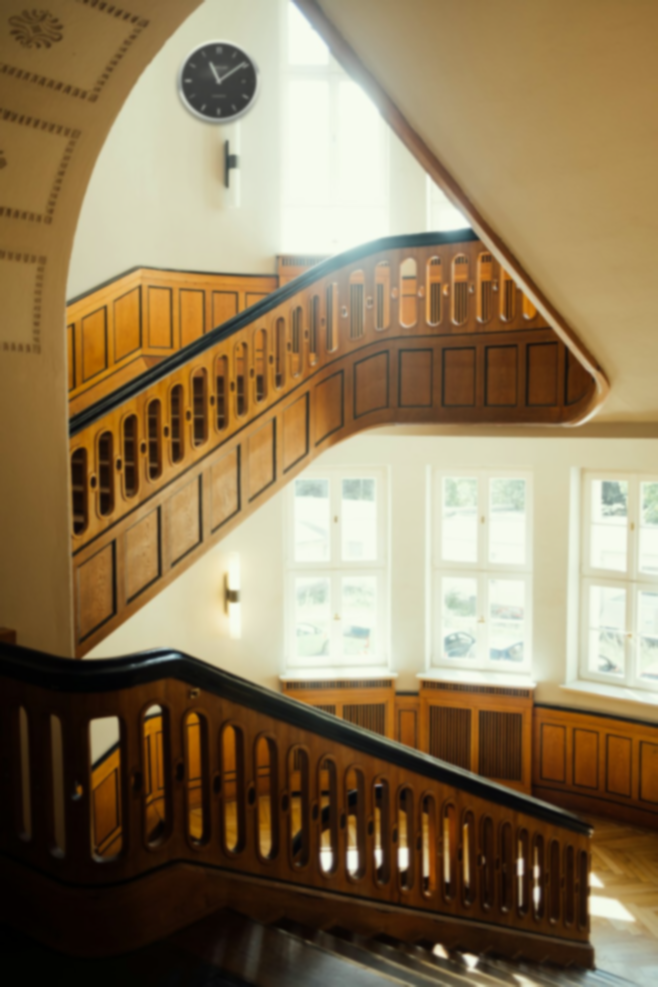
11:09
